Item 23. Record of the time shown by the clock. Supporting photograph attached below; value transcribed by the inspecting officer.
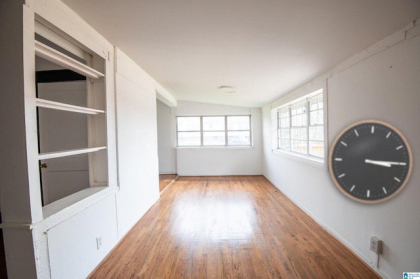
3:15
